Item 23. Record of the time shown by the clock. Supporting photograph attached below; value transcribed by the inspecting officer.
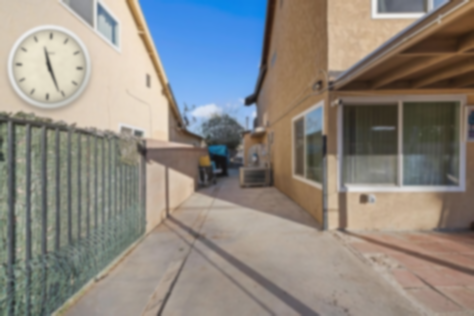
11:26
